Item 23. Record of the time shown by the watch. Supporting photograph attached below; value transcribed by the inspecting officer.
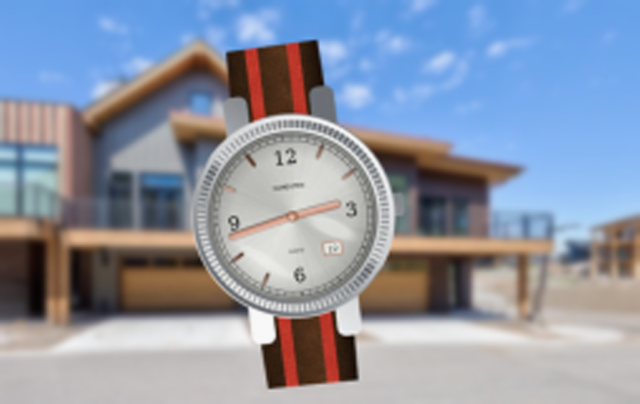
2:43
